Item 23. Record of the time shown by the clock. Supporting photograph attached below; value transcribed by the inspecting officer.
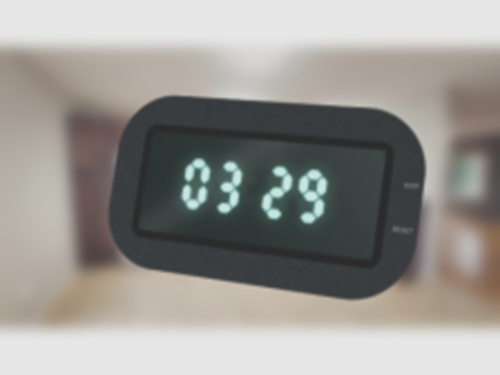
3:29
